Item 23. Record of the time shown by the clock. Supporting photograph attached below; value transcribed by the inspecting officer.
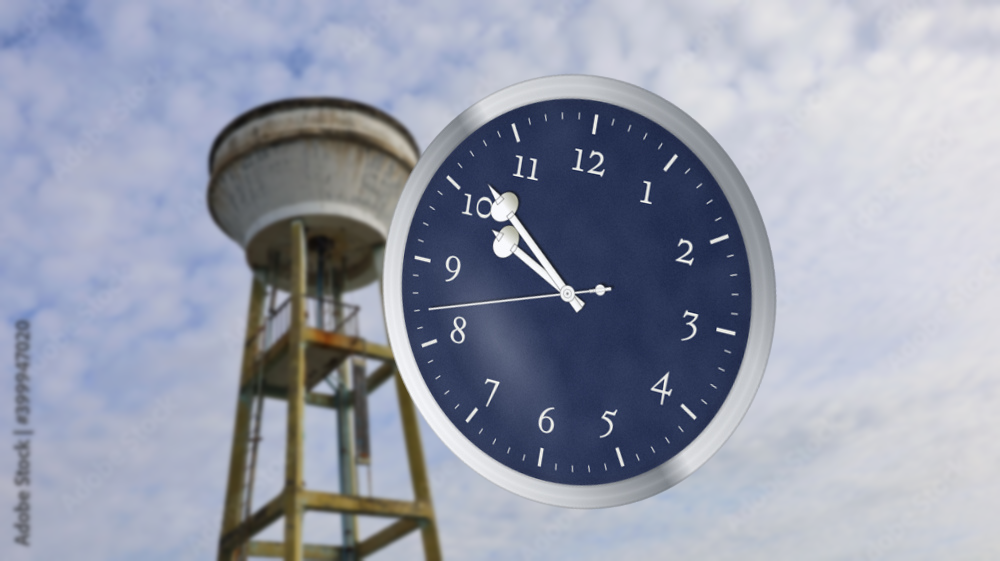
9:51:42
